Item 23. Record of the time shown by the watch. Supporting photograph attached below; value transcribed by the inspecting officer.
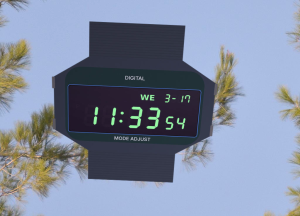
11:33:54
